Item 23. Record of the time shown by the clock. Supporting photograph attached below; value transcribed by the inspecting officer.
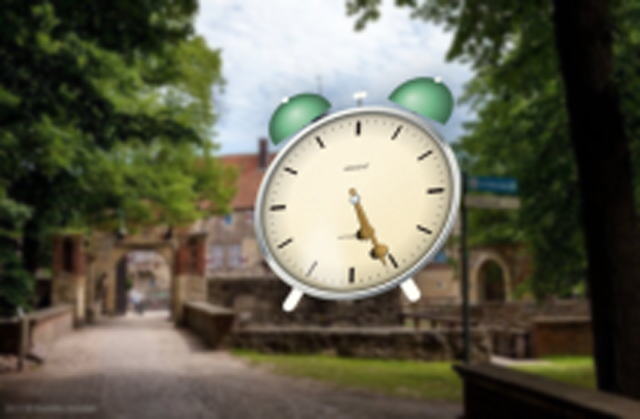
5:26
